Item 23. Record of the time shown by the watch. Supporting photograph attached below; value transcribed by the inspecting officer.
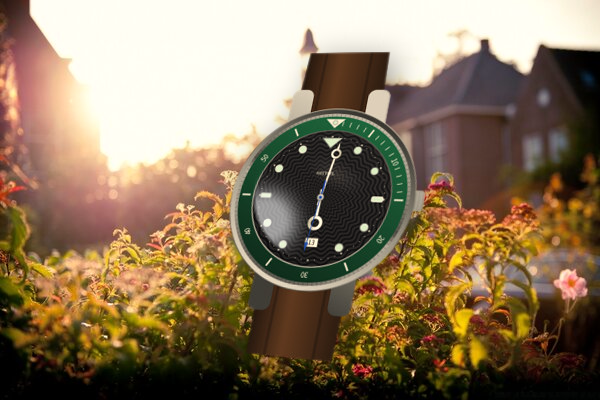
6:01:31
